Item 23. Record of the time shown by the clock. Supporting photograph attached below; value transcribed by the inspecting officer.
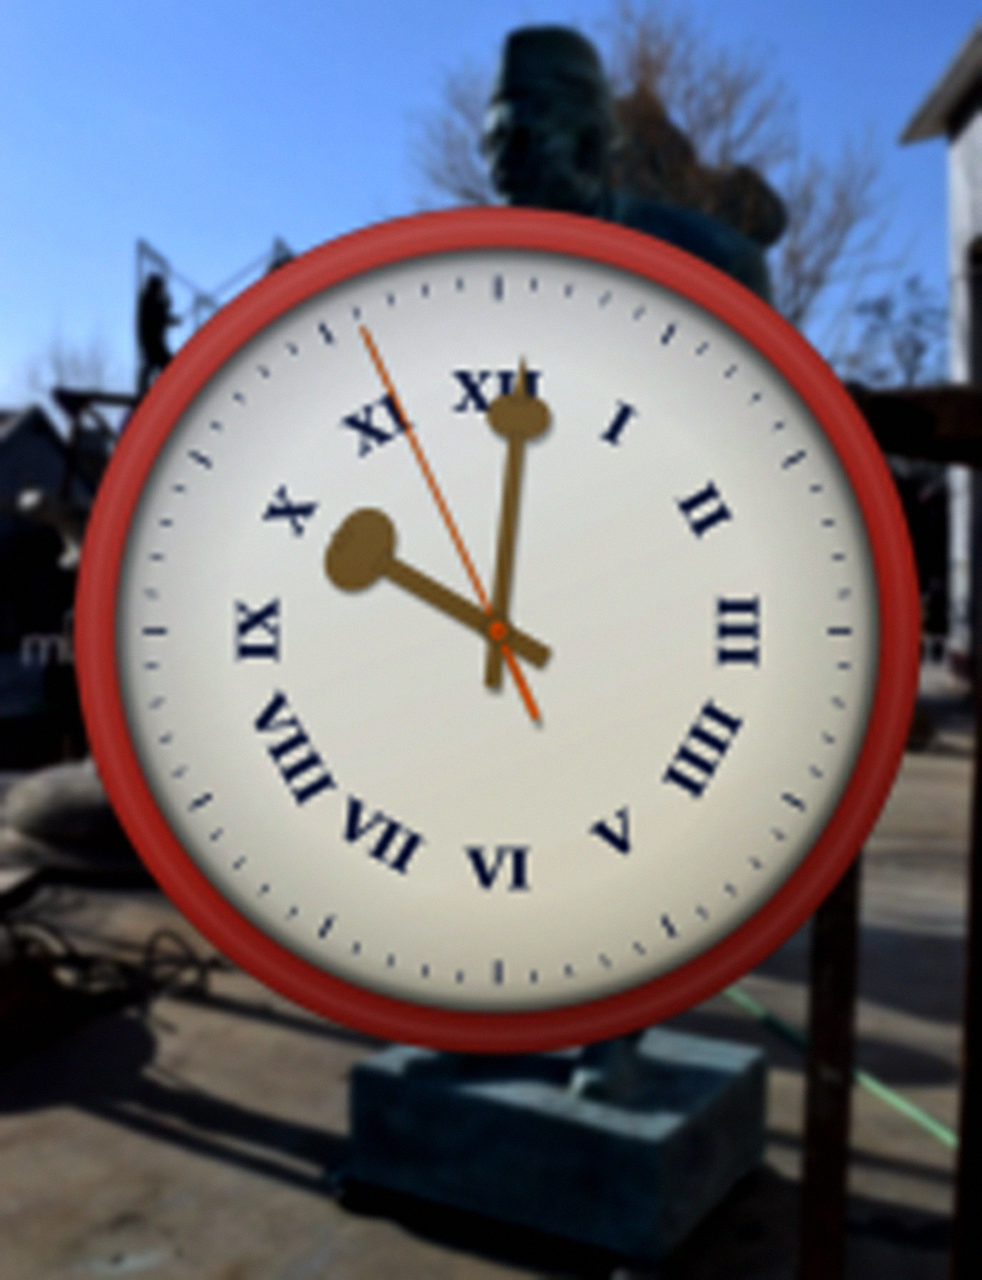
10:00:56
